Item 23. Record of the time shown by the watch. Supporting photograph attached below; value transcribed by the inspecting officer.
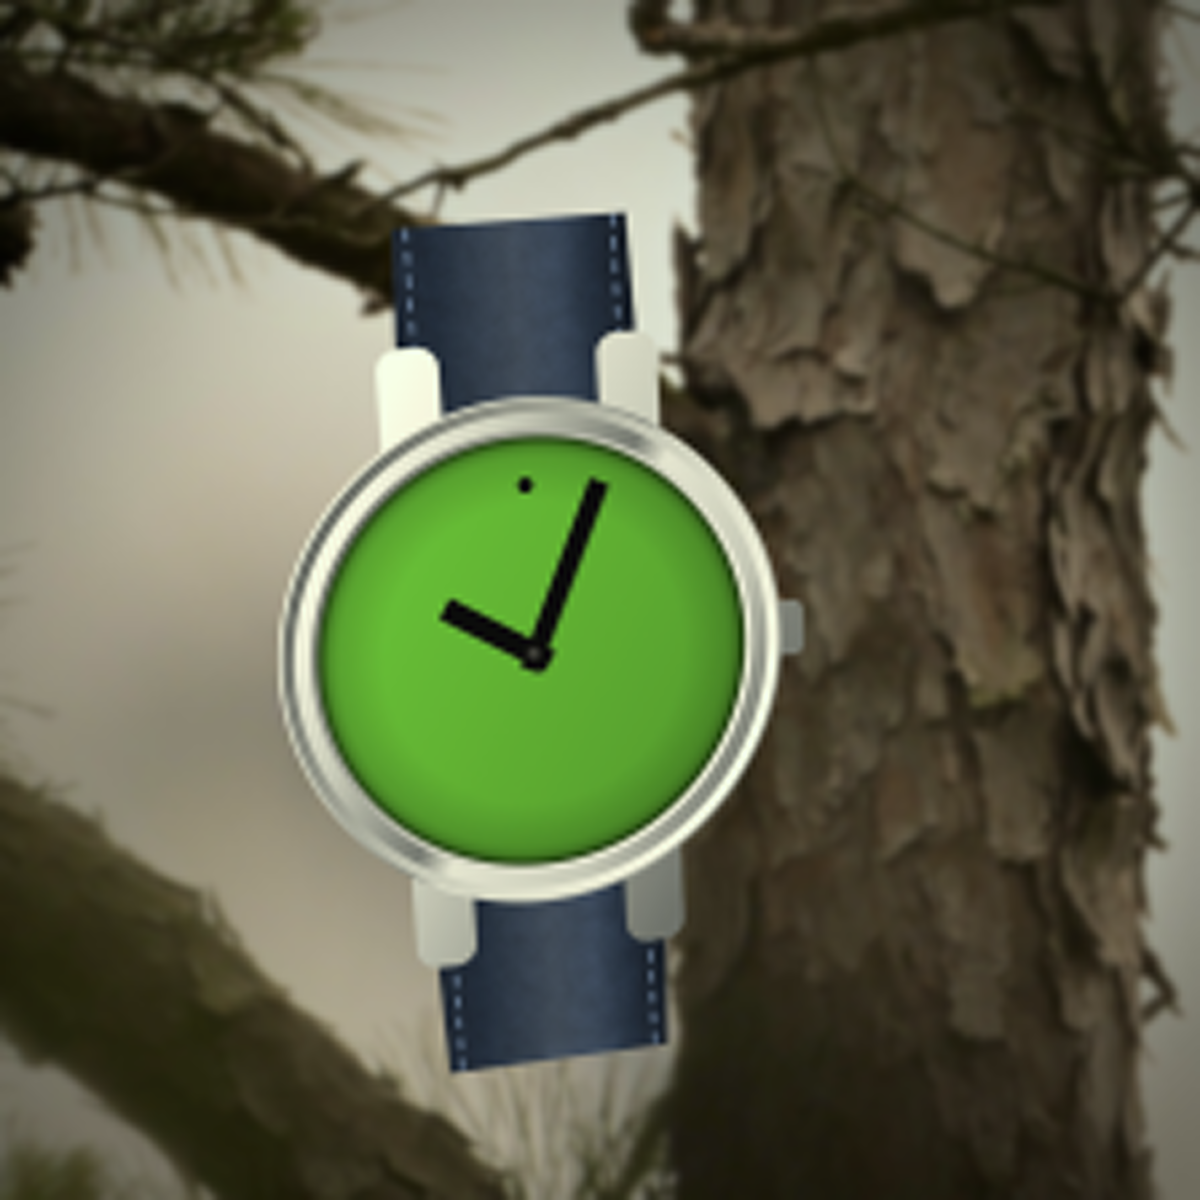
10:04
